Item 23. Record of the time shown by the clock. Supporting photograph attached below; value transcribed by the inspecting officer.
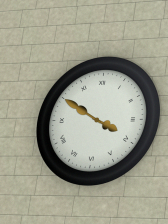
3:50
